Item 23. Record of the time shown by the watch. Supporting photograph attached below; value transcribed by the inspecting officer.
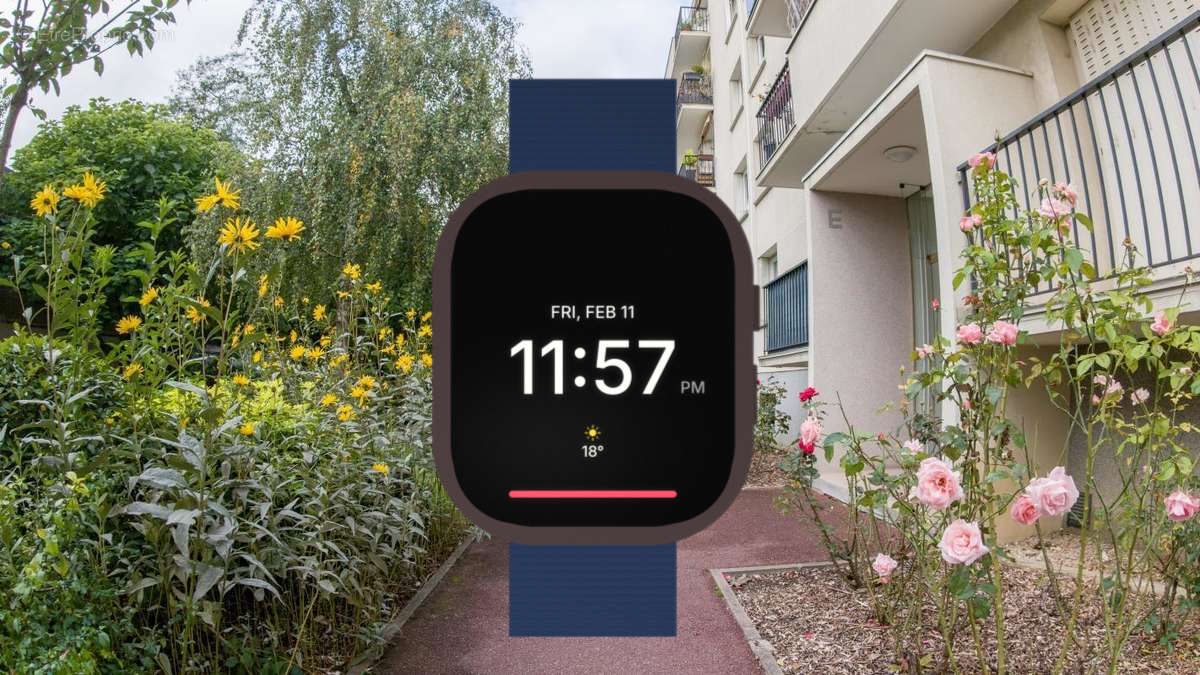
11:57
